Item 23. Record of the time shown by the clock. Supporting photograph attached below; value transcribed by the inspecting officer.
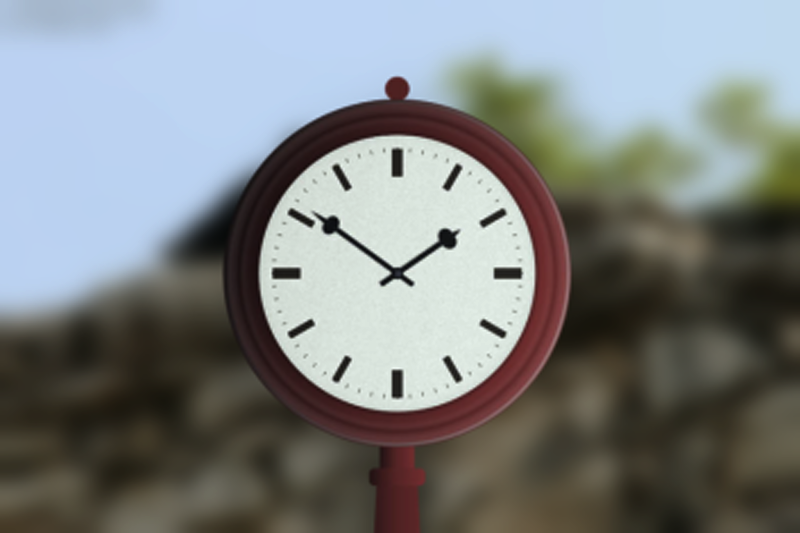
1:51
